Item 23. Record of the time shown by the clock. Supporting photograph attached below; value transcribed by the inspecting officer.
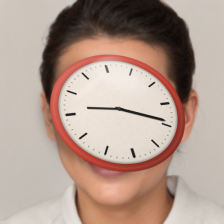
9:19
